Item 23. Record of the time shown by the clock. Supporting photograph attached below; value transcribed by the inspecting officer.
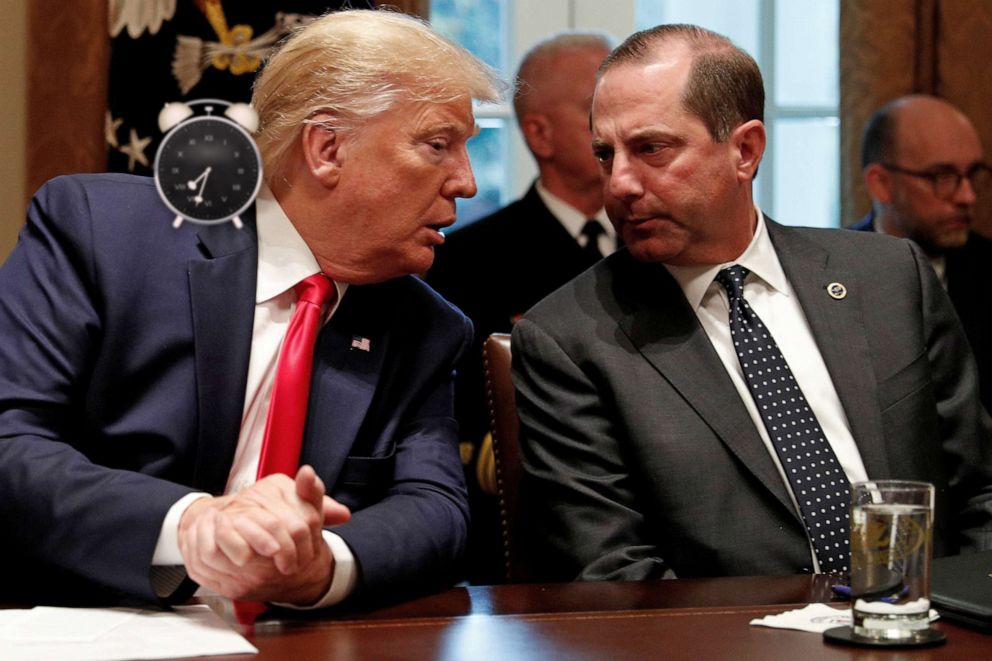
7:33
